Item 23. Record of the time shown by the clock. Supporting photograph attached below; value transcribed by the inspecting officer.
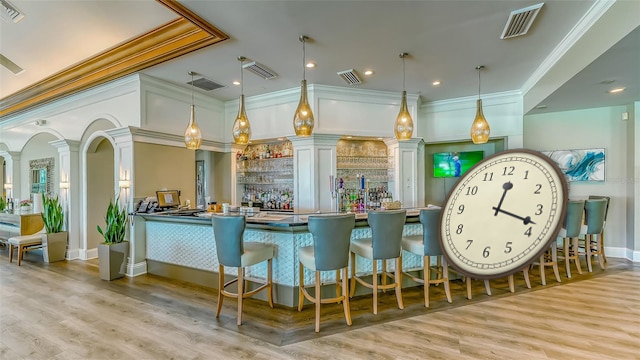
12:18
